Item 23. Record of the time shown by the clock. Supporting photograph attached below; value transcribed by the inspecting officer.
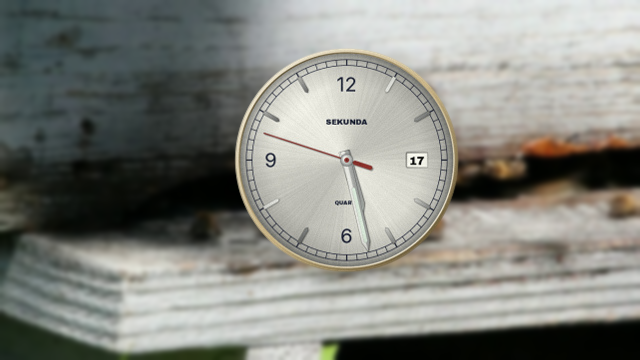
5:27:48
